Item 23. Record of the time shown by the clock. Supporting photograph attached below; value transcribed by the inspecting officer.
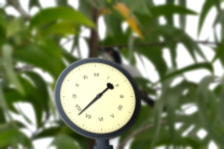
1:38
